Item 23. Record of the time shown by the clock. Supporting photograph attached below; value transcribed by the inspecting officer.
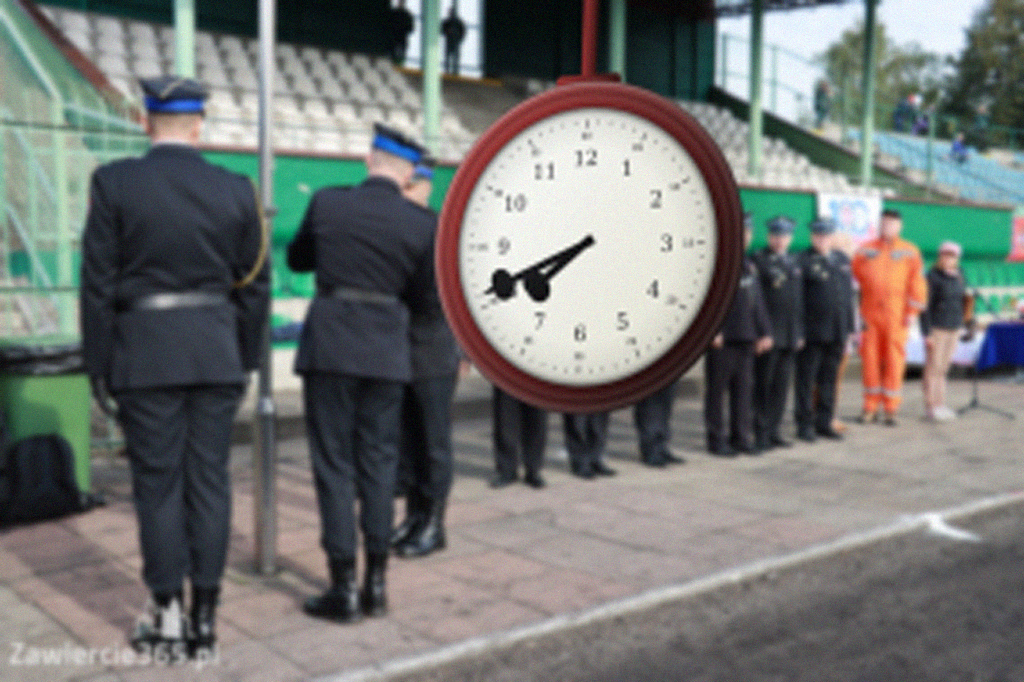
7:41
